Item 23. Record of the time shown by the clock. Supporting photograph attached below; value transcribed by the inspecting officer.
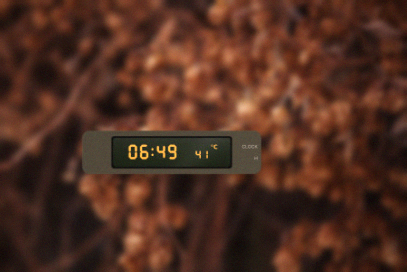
6:49
